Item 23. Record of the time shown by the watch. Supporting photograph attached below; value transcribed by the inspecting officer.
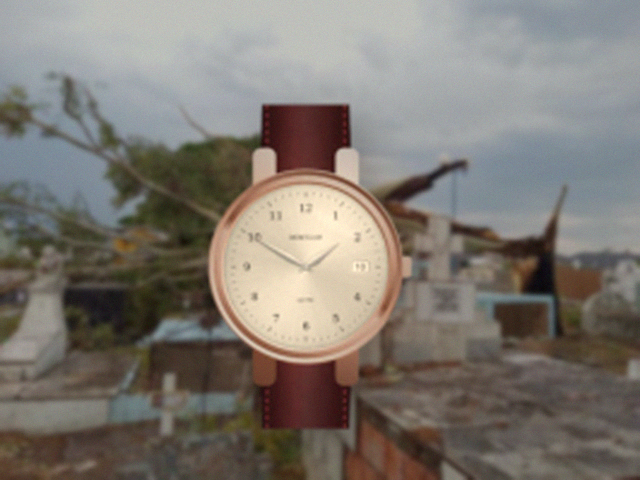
1:50
